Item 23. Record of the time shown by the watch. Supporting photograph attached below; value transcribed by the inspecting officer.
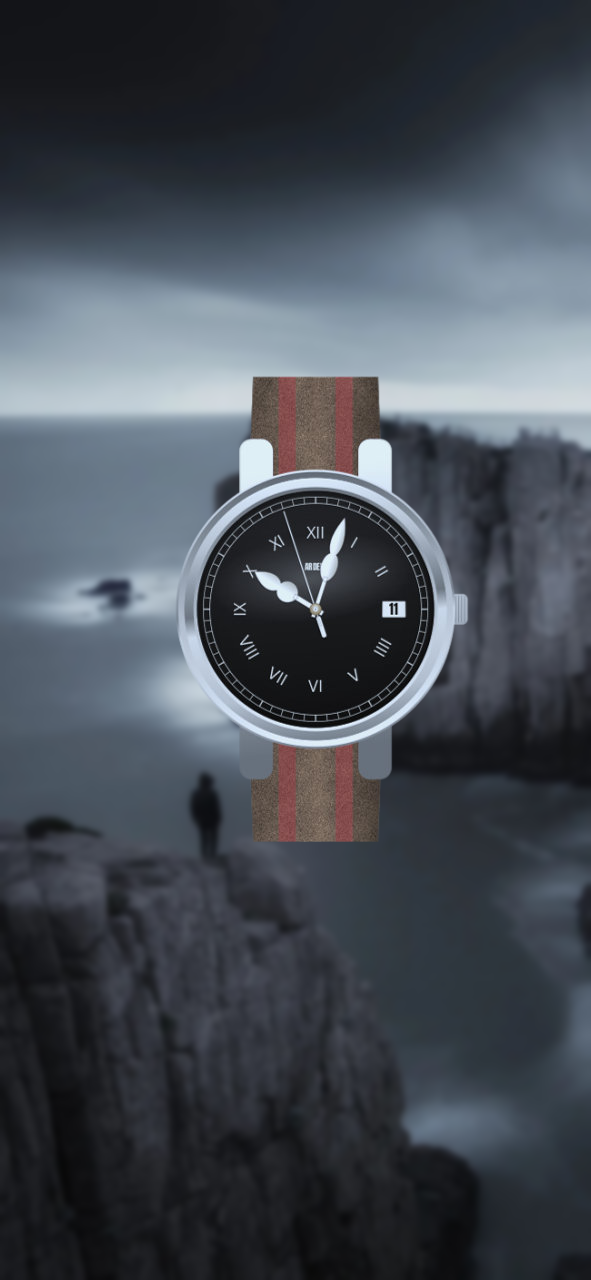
10:02:57
